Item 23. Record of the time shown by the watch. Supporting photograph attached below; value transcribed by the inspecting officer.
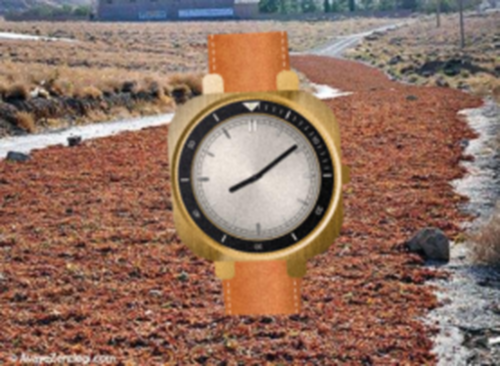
8:09
